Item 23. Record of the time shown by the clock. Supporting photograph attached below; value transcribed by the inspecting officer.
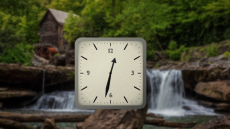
12:32
